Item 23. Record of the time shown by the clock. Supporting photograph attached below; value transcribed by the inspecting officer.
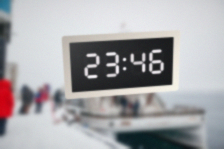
23:46
